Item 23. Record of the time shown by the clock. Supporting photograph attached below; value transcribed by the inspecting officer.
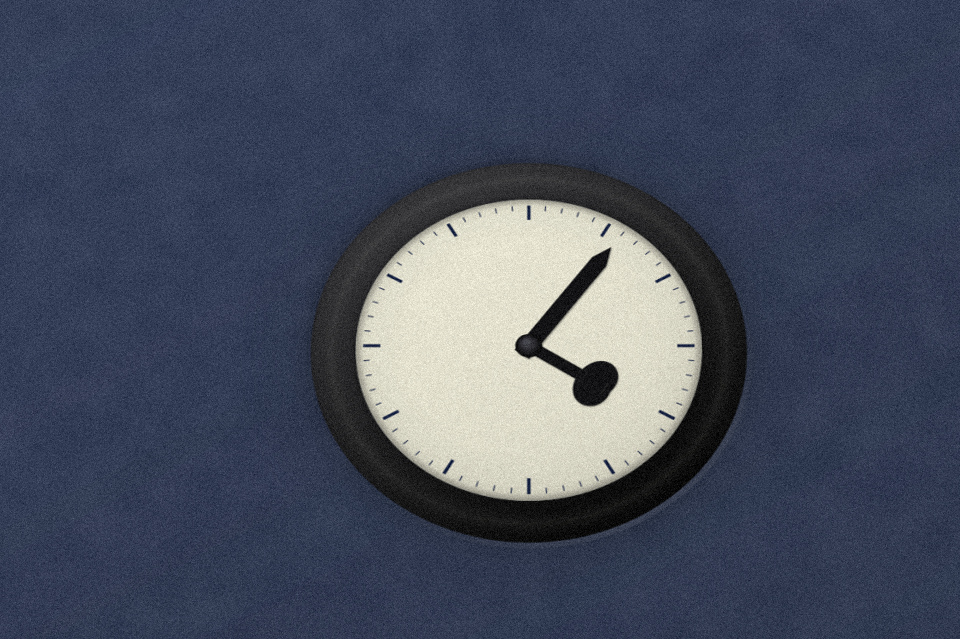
4:06
